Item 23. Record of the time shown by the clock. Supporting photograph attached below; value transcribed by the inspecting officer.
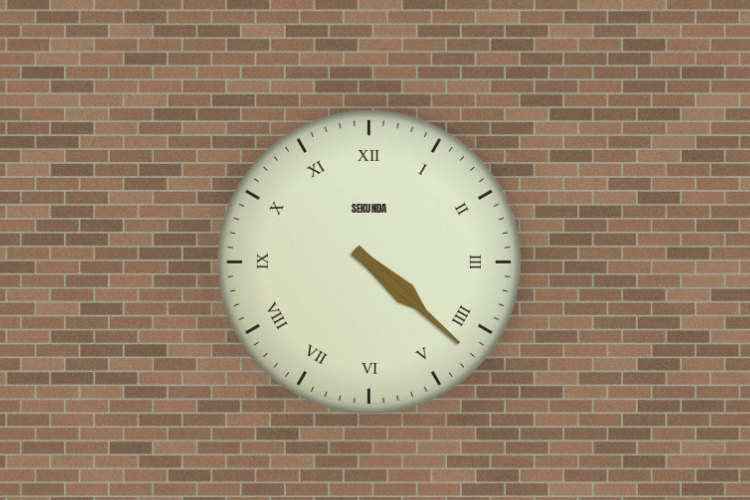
4:22
